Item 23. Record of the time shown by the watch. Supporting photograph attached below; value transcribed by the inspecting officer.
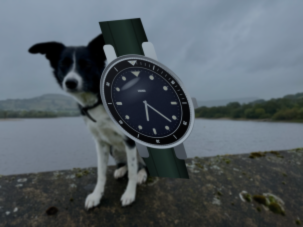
6:22
